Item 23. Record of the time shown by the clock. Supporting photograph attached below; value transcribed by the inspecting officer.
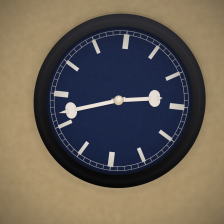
2:42
